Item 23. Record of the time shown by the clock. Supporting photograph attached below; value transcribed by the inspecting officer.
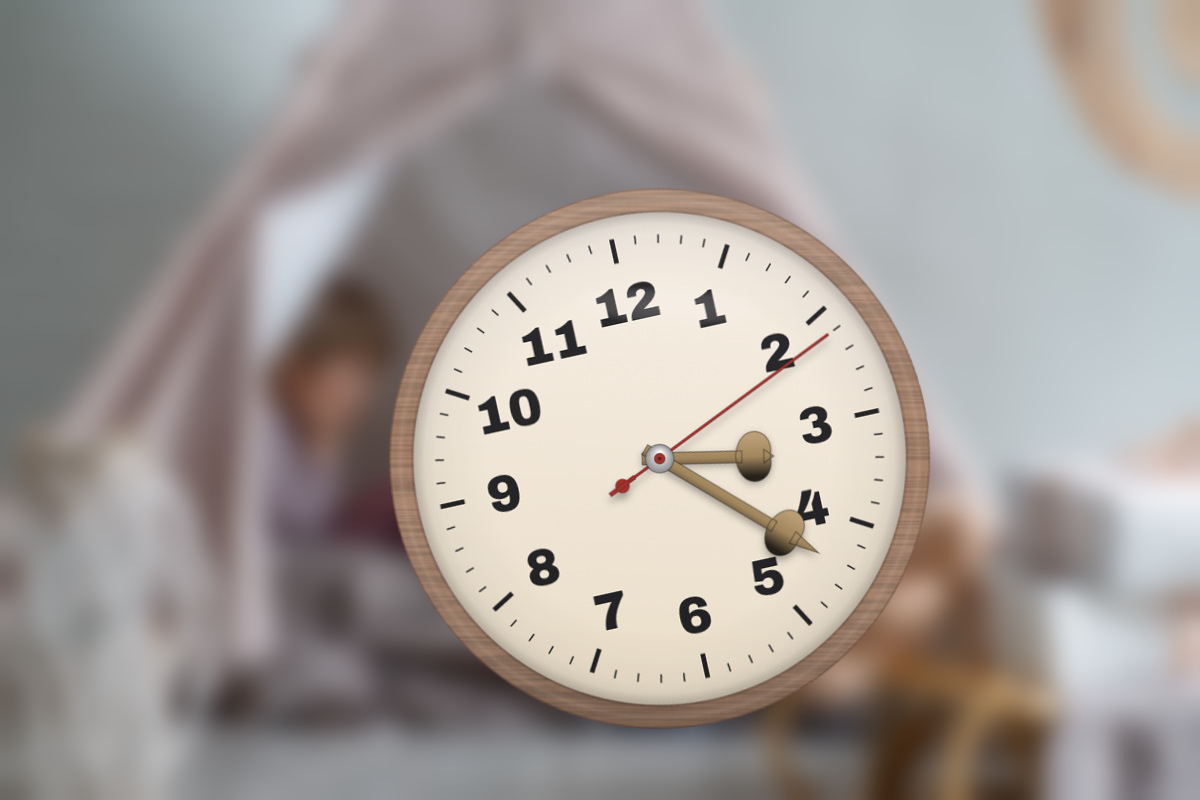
3:22:11
